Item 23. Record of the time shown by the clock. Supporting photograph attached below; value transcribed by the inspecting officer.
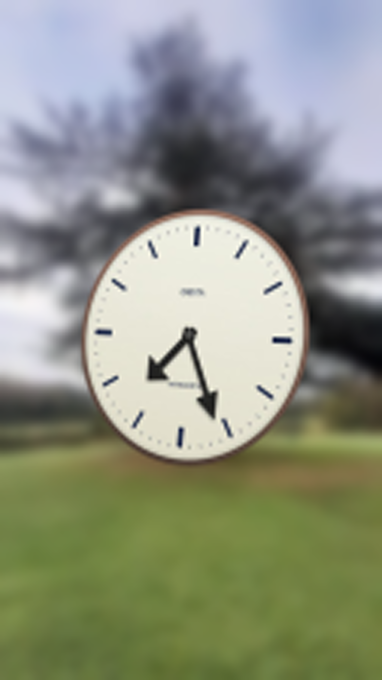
7:26
